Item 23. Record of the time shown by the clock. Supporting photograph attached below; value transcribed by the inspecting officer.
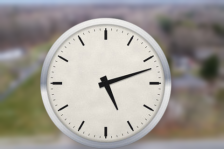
5:12
